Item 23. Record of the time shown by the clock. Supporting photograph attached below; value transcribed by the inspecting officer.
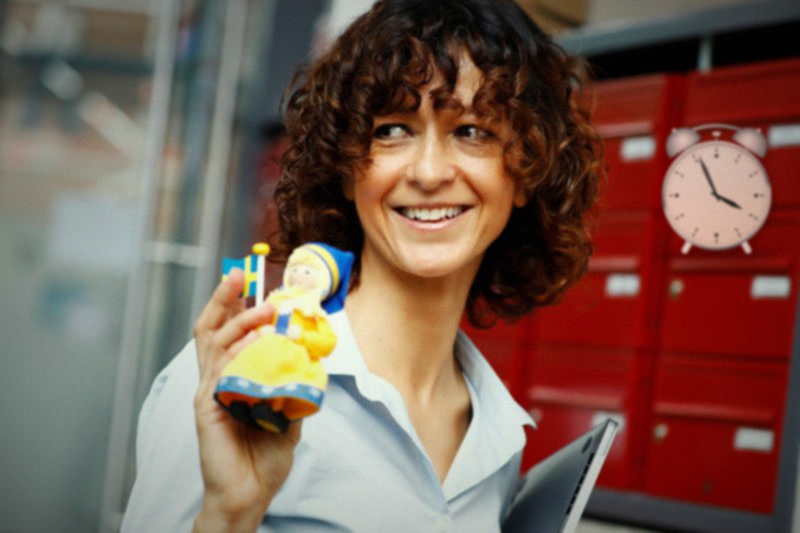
3:56
